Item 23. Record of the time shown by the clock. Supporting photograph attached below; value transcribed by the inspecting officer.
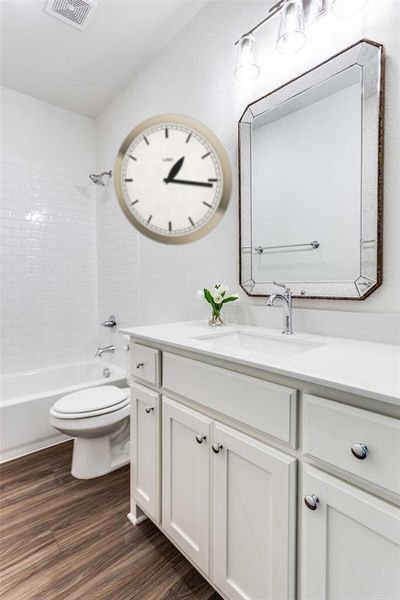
1:16
